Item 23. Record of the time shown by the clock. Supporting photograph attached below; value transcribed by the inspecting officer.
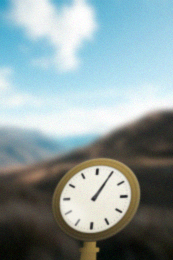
1:05
